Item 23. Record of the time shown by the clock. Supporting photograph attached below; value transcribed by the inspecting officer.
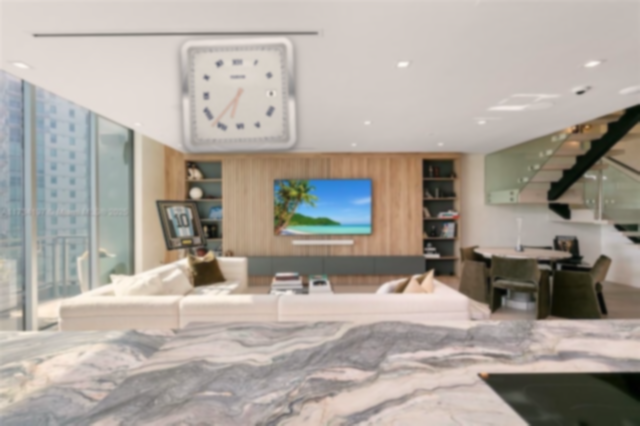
6:37
